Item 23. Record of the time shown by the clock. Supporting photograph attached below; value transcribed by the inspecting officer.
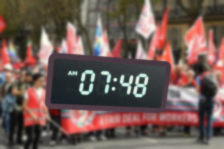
7:48
